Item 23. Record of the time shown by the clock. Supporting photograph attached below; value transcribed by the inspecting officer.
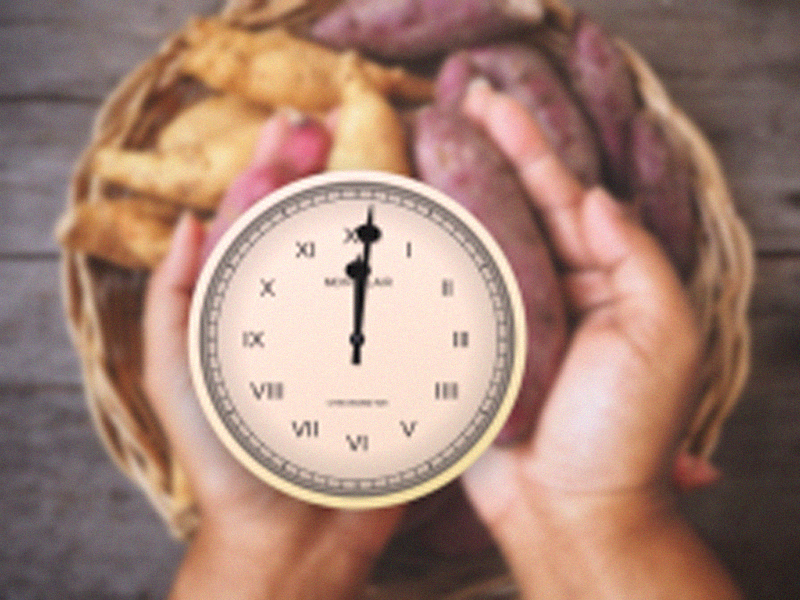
12:01
